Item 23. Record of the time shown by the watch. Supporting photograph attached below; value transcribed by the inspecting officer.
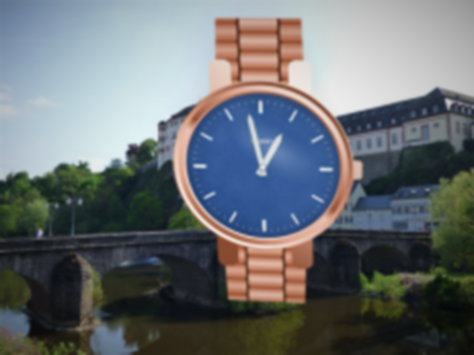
12:58
